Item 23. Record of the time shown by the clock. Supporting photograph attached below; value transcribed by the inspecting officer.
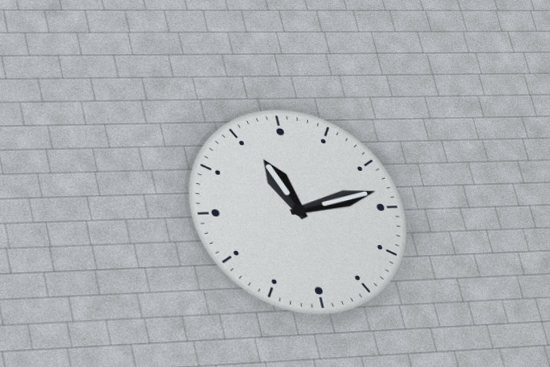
11:13
